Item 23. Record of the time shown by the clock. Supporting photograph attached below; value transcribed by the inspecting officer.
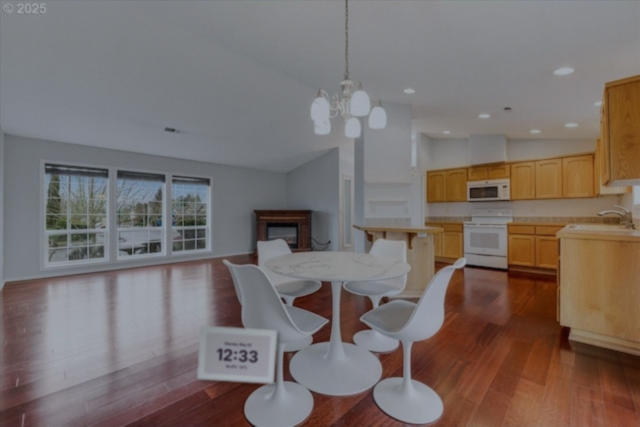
12:33
